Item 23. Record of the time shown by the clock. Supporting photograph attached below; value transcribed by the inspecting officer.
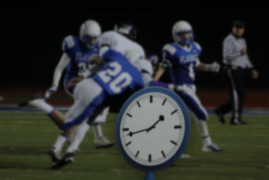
1:43
